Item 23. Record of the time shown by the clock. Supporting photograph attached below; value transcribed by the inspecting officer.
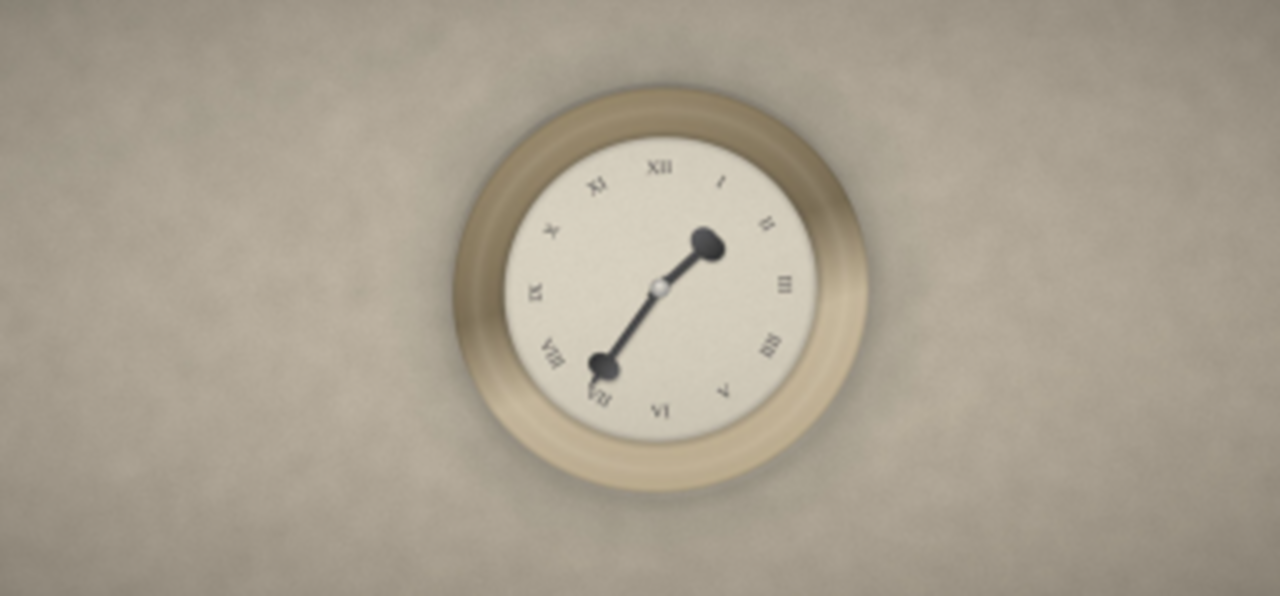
1:36
